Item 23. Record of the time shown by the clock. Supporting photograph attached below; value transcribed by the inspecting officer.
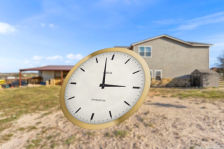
2:58
